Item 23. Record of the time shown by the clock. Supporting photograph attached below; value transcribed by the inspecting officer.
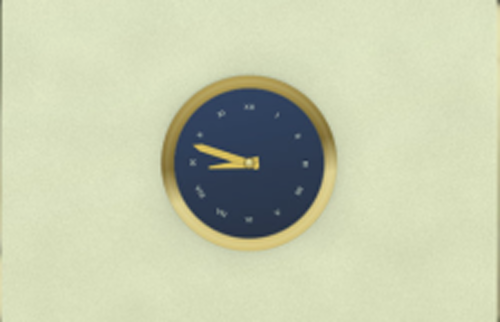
8:48
